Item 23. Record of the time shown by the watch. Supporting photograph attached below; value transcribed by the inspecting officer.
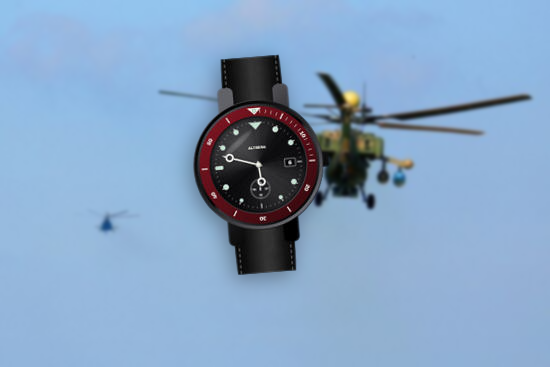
5:48
